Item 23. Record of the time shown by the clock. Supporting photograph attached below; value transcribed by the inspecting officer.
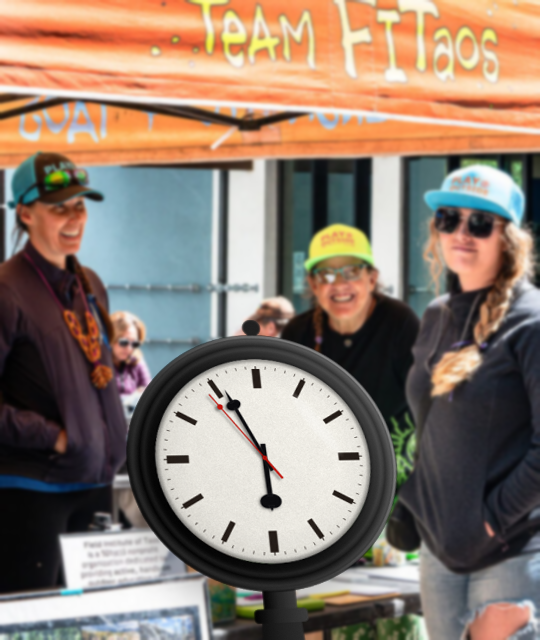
5:55:54
